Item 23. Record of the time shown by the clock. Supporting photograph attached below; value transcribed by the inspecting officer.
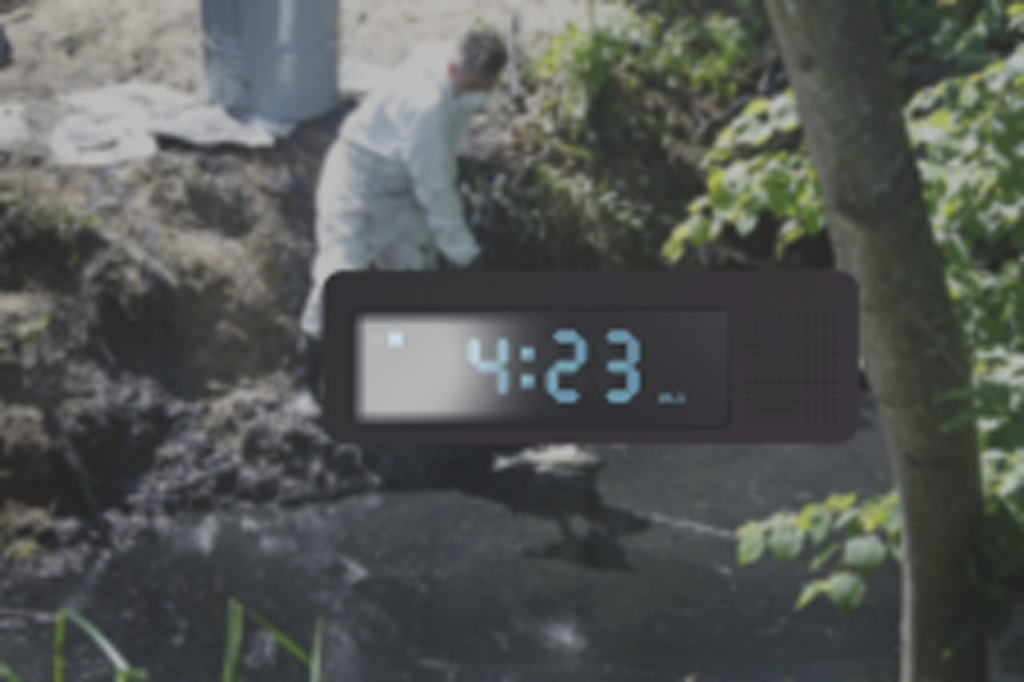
4:23
